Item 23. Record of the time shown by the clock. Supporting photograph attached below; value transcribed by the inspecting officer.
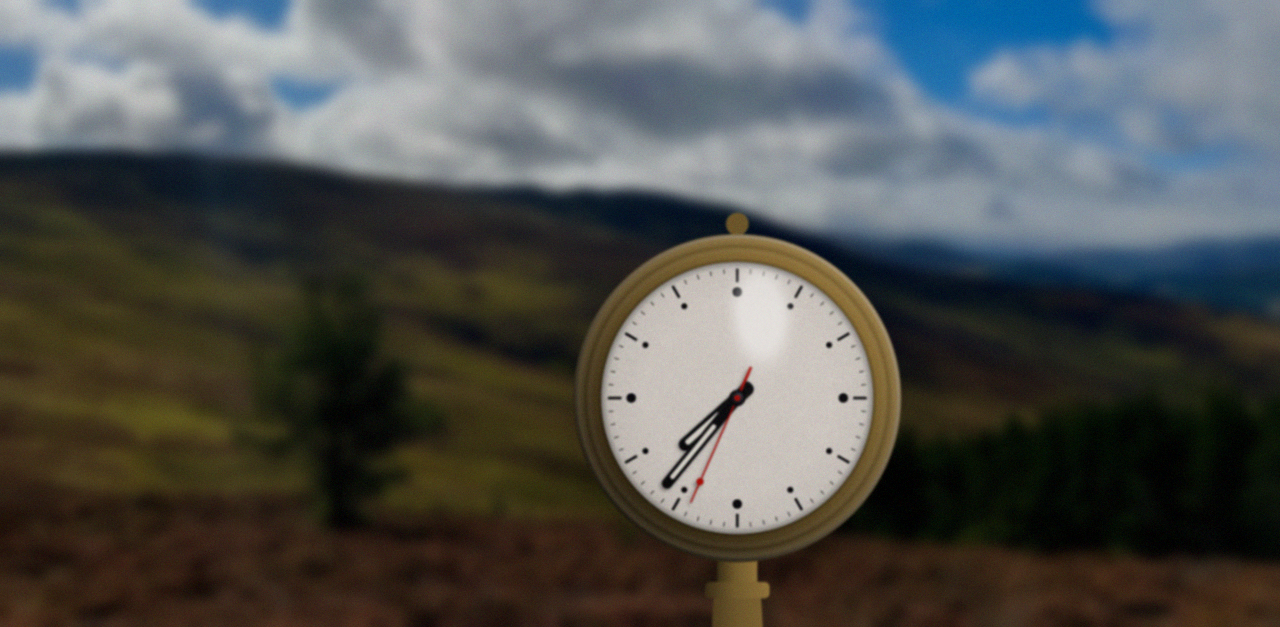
7:36:34
